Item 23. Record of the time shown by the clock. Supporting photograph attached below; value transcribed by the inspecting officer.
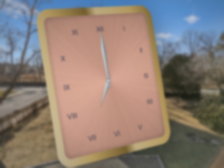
7:00
